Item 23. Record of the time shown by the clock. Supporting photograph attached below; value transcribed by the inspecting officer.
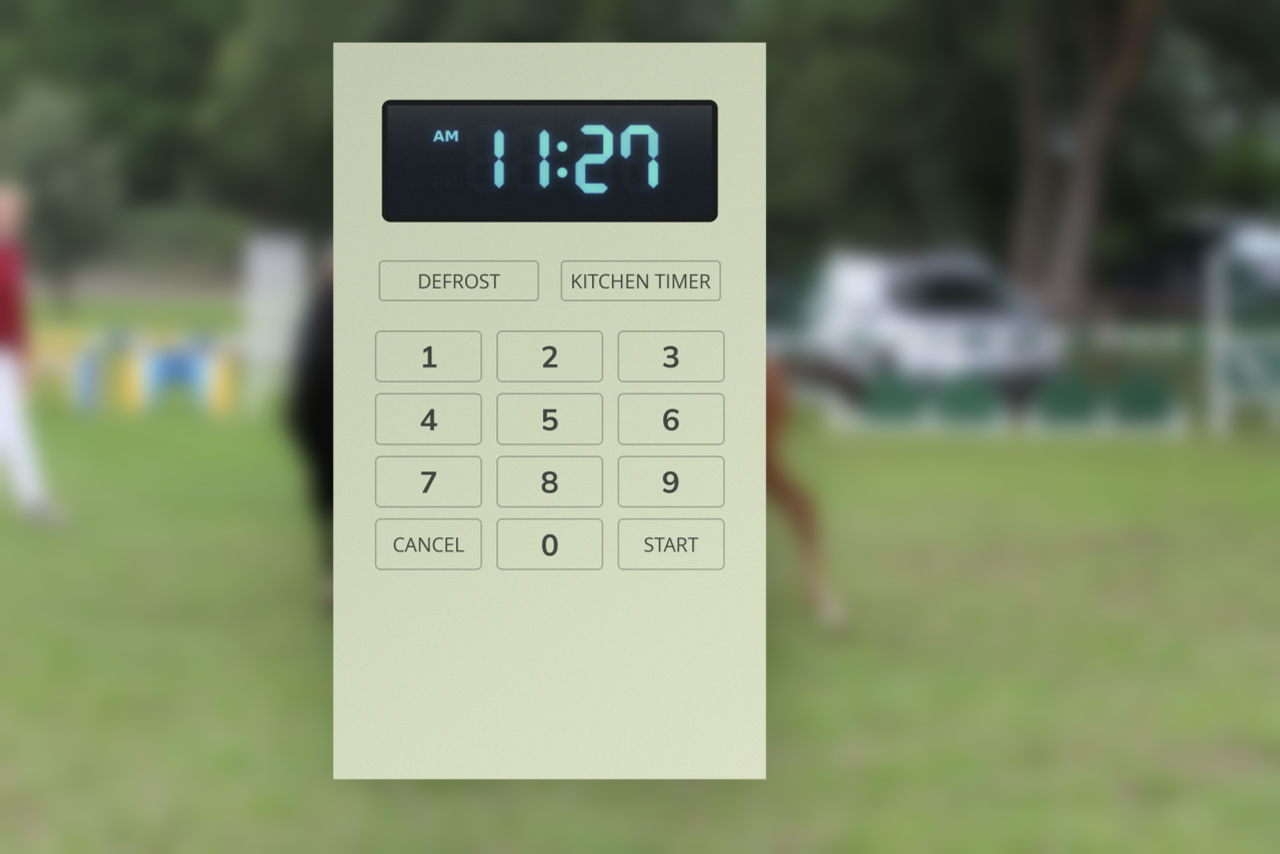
11:27
